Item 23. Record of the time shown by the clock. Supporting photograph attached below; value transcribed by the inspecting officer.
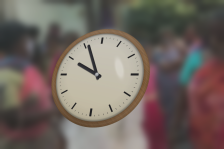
9:56
